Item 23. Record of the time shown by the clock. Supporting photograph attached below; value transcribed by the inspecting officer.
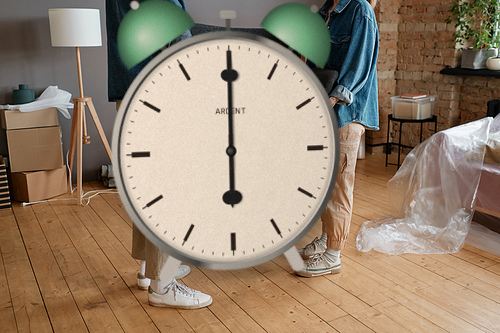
6:00
